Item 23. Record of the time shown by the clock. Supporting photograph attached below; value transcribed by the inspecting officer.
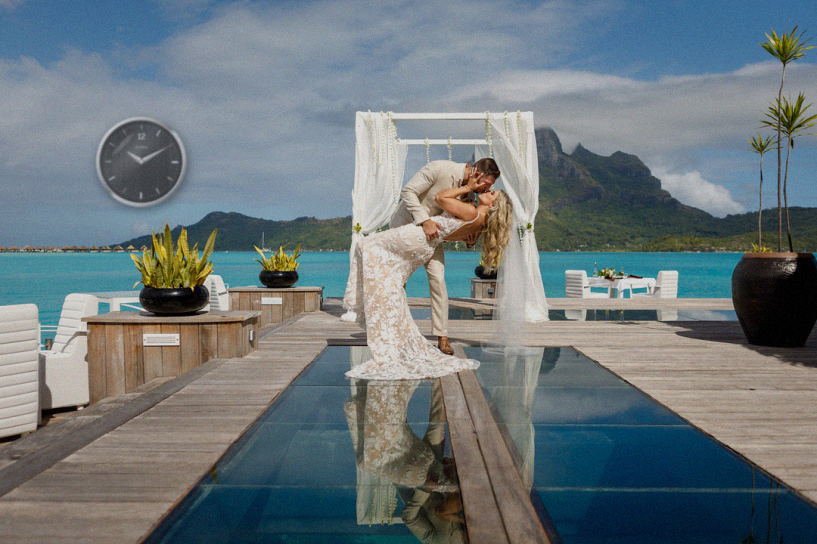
10:10
